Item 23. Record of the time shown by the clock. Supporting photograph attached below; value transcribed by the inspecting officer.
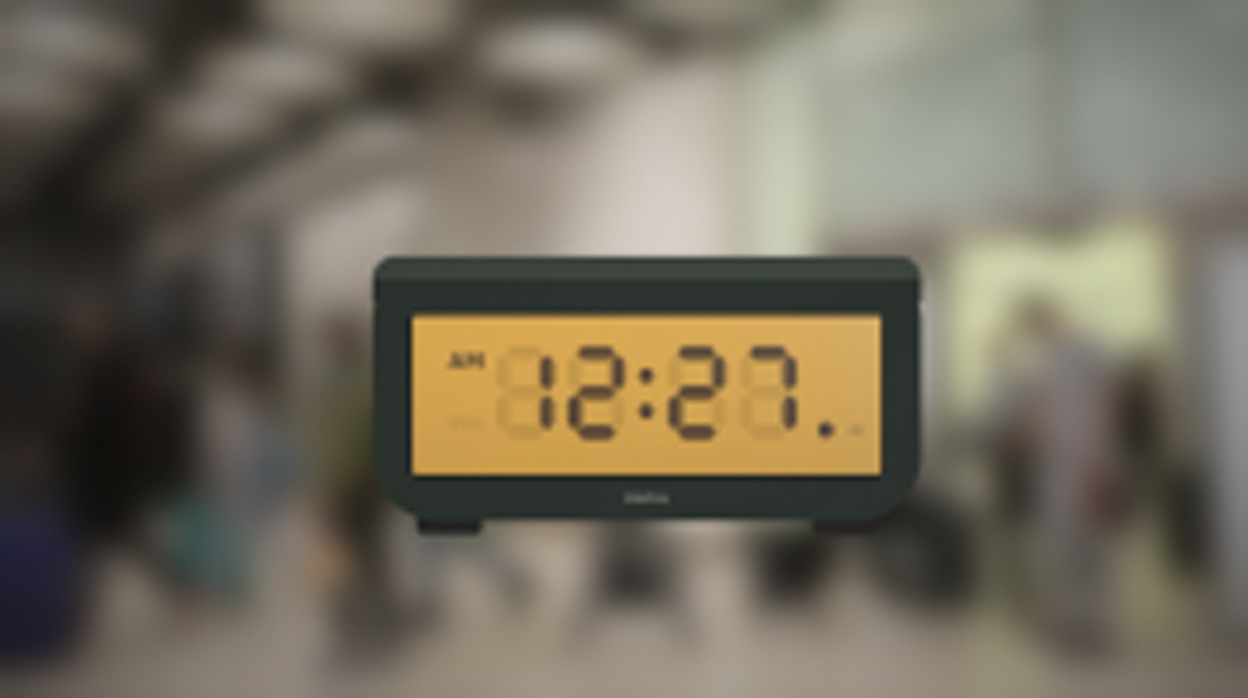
12:27
